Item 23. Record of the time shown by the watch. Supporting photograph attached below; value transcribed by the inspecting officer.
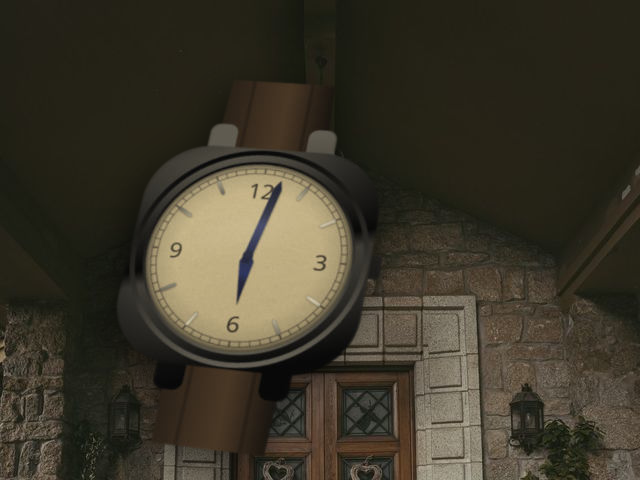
6:02
